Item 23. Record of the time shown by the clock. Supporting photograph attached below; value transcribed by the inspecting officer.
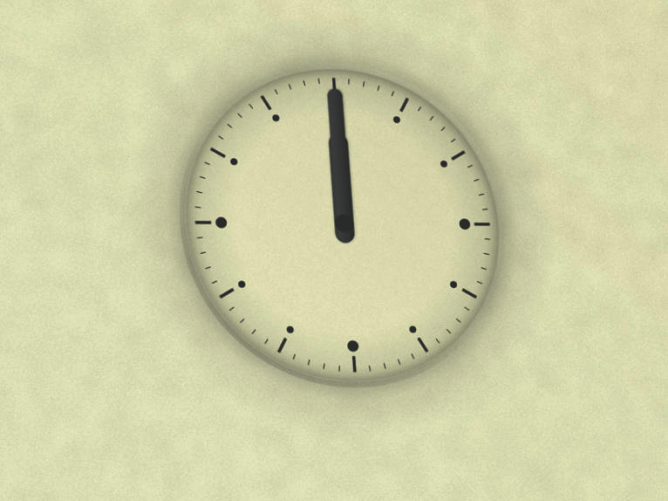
12:00
